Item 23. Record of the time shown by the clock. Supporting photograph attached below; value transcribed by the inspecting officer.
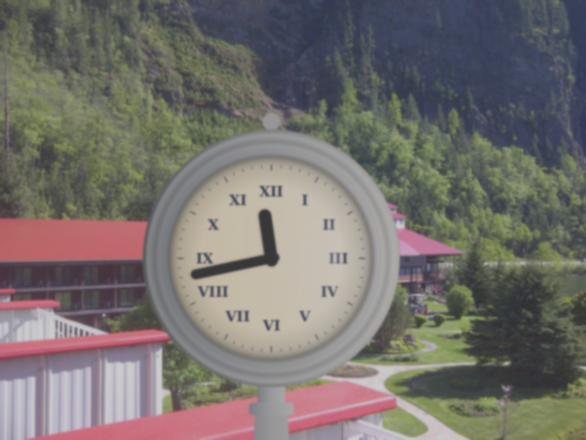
11:43
